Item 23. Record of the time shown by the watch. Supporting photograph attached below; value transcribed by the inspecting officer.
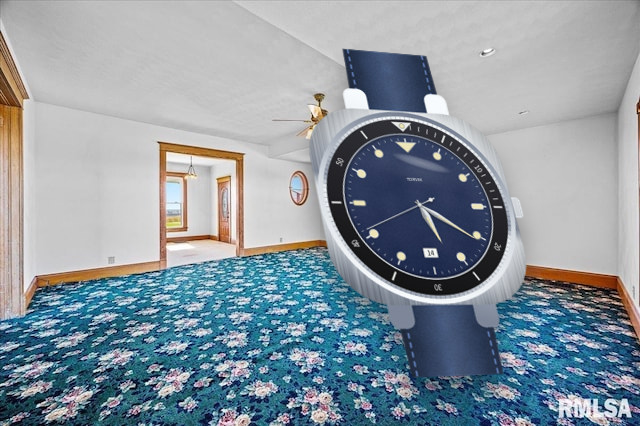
5:20:41
